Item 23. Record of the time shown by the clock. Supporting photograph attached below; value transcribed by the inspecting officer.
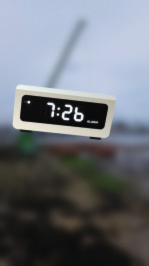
7:26
